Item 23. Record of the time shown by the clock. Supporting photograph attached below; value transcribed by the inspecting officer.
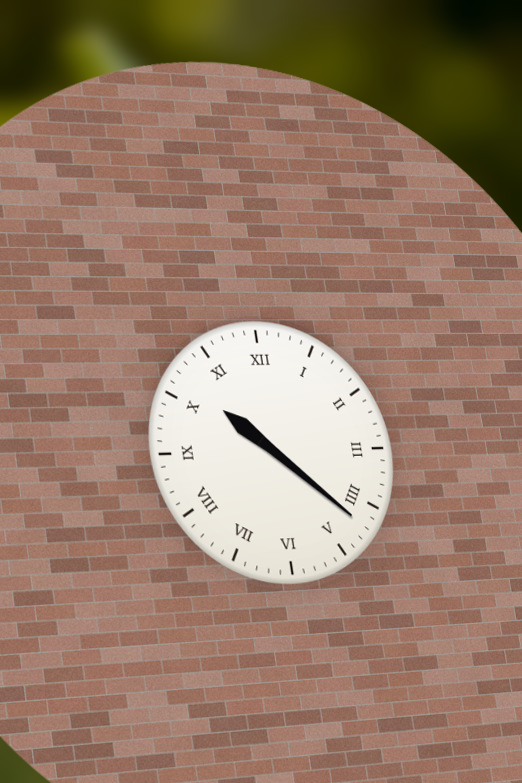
10:22
